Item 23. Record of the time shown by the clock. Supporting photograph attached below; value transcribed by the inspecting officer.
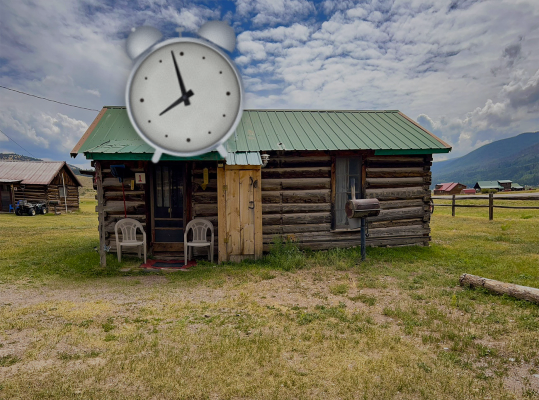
7:58
